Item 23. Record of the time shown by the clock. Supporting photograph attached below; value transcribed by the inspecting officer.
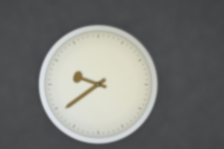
9:39
